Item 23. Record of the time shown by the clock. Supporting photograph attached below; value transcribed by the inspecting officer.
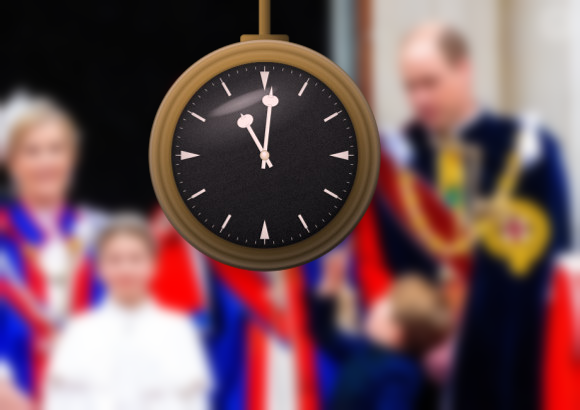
11:01
